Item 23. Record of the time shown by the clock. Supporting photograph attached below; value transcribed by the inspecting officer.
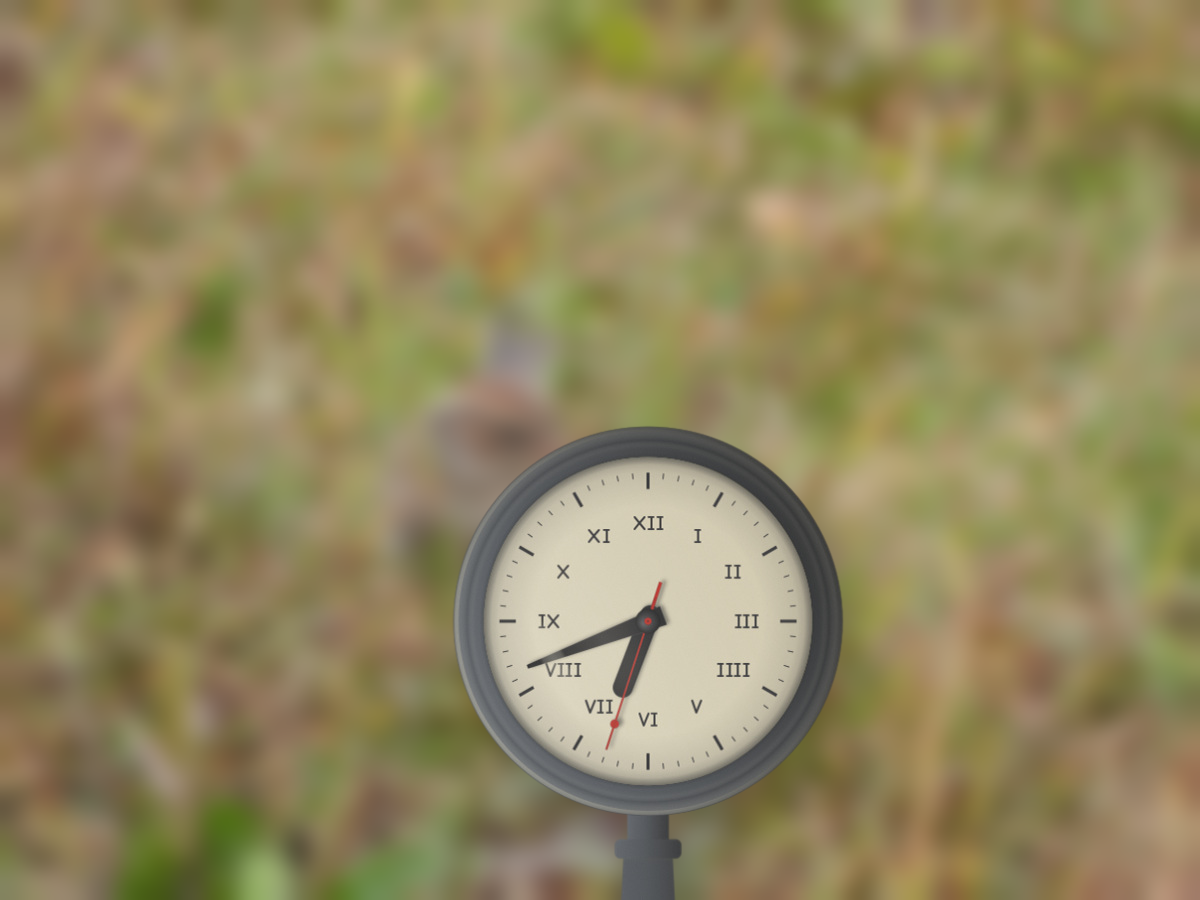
6:41:33
